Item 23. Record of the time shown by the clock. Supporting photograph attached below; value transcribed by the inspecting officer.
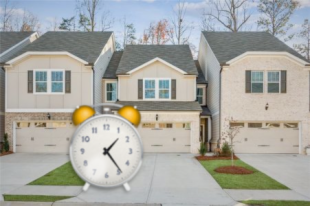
1:24
